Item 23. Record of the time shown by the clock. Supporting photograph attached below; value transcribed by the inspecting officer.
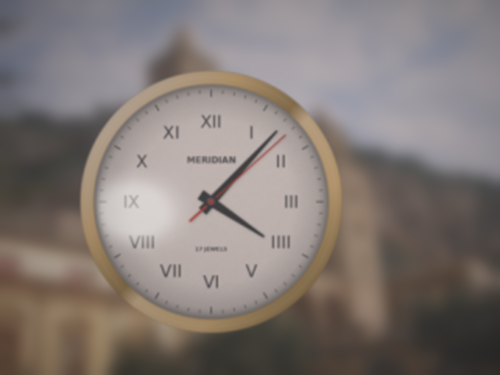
4:07:08
